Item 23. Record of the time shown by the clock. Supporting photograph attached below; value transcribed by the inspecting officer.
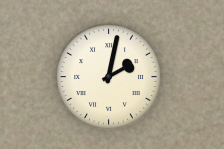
2:02
